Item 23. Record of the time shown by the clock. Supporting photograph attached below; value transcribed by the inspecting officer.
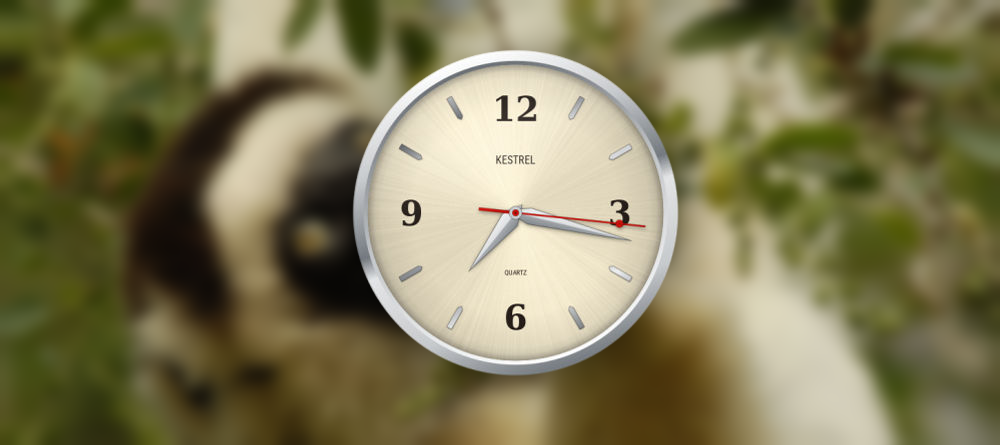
7:17:16
